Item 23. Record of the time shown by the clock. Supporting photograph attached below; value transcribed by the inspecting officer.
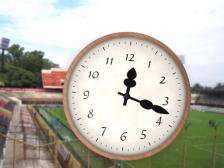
12:18
